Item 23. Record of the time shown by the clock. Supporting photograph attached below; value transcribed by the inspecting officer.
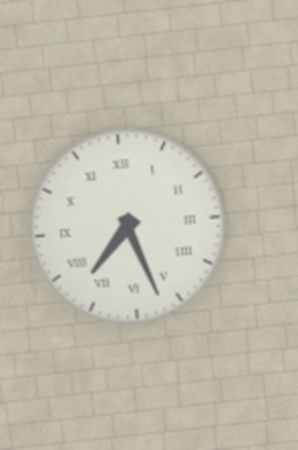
7:27
